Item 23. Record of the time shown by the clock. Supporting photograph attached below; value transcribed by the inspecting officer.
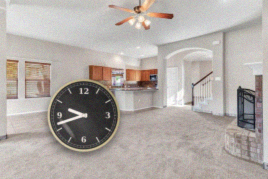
9:42
